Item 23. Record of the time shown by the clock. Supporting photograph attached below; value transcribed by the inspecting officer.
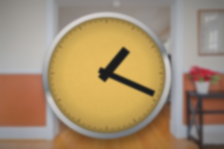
1:19
